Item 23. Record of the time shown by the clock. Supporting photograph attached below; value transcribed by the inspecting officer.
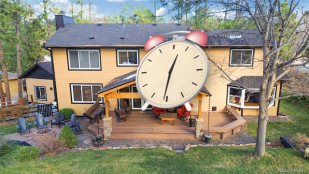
12:31
